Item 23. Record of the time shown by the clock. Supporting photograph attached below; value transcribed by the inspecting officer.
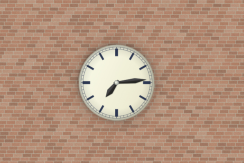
7:14
